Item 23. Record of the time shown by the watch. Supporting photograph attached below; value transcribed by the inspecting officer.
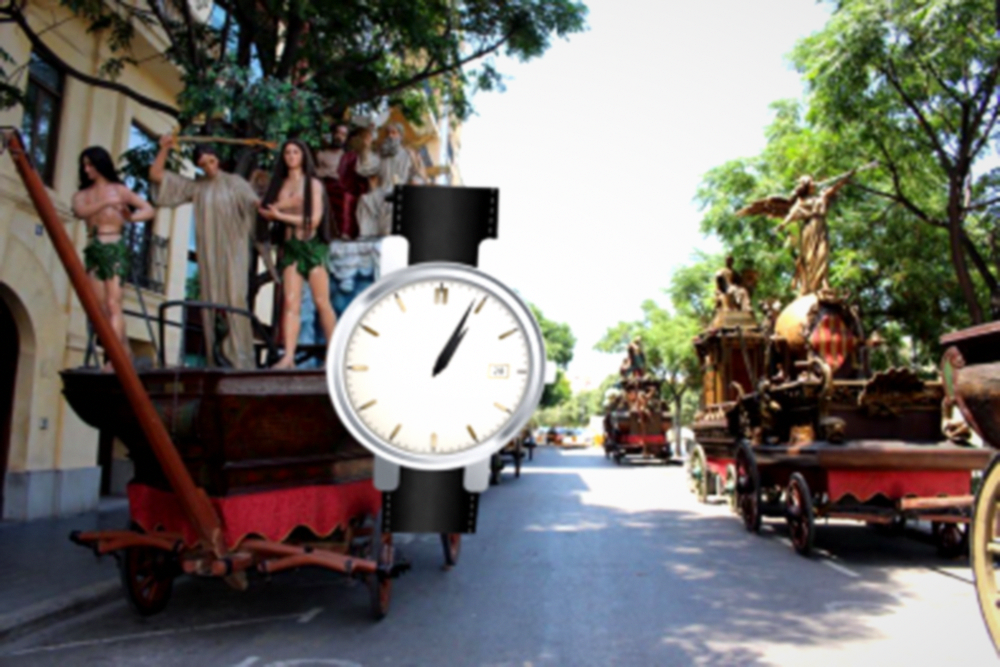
1:04
